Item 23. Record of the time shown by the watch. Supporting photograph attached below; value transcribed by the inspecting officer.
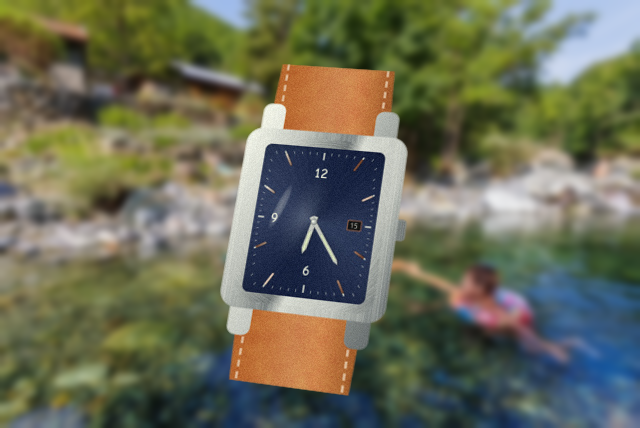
6:24
